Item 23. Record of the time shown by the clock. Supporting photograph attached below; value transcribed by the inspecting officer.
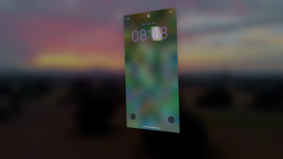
8:48
